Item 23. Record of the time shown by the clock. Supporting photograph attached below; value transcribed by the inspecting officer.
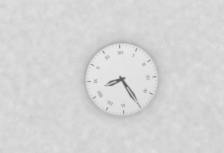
8:25
